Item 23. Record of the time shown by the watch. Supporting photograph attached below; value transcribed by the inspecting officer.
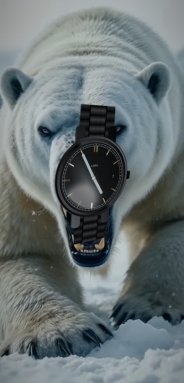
4:55
